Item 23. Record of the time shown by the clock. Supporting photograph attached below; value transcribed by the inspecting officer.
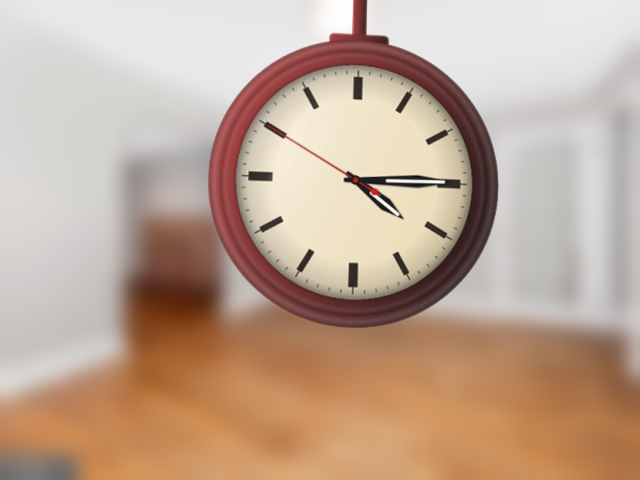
4:14:50
